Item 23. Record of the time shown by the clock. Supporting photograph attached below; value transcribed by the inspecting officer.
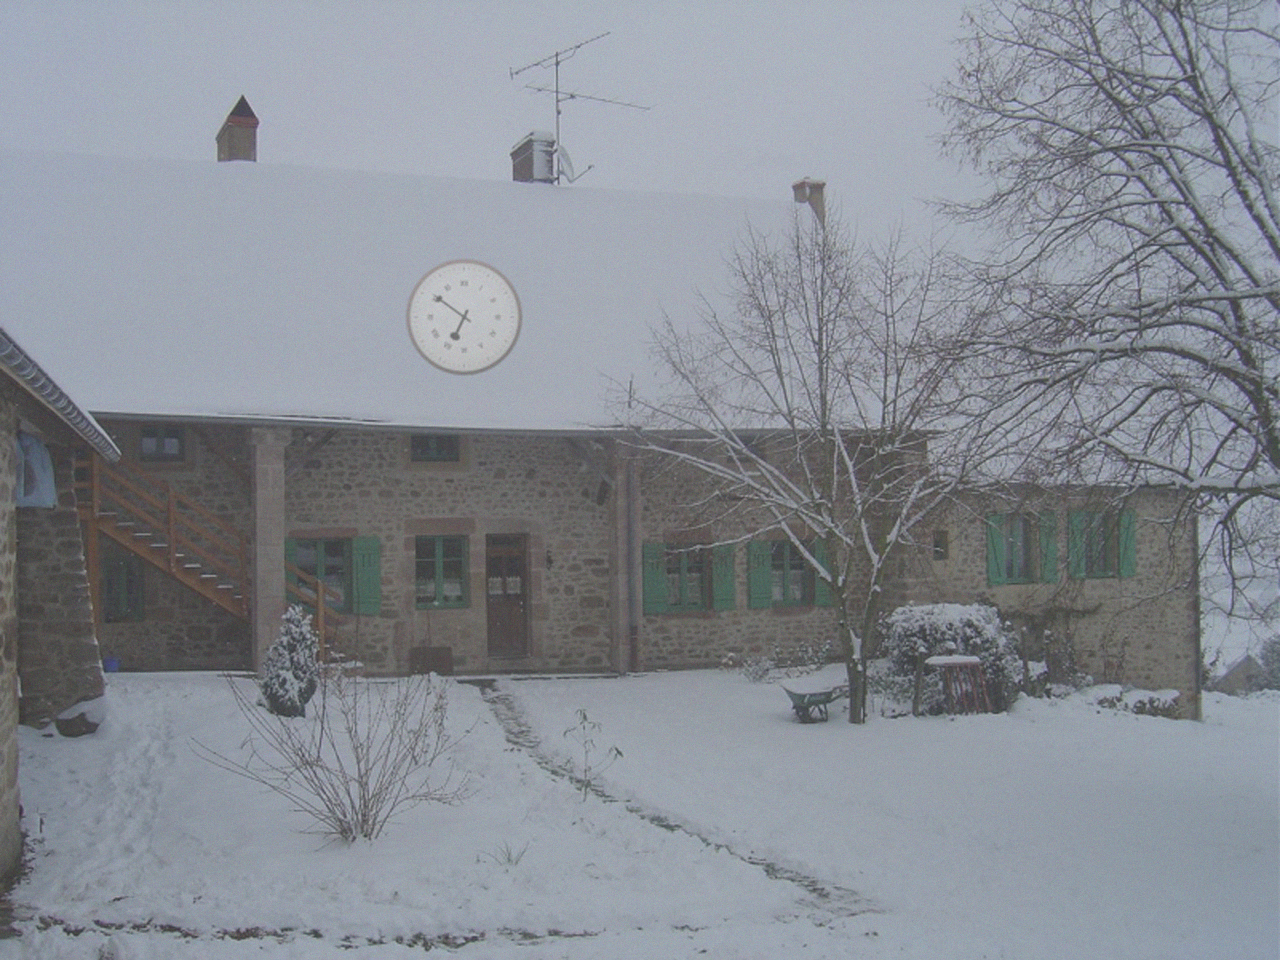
6:51
